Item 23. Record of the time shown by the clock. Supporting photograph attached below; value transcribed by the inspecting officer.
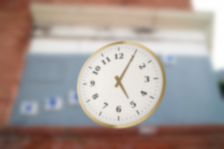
5:05
